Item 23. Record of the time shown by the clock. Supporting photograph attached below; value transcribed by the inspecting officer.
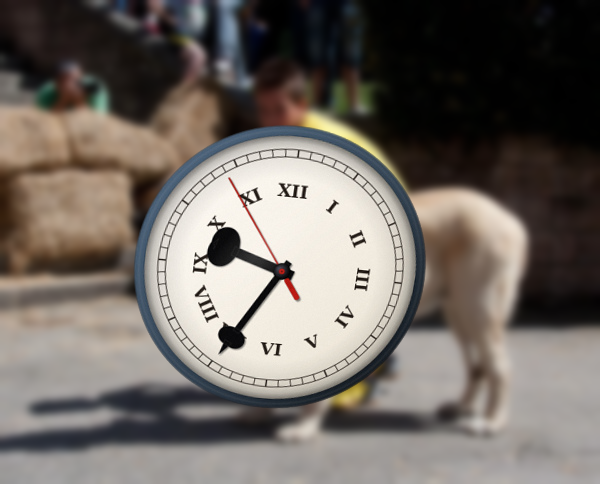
9:34:54
